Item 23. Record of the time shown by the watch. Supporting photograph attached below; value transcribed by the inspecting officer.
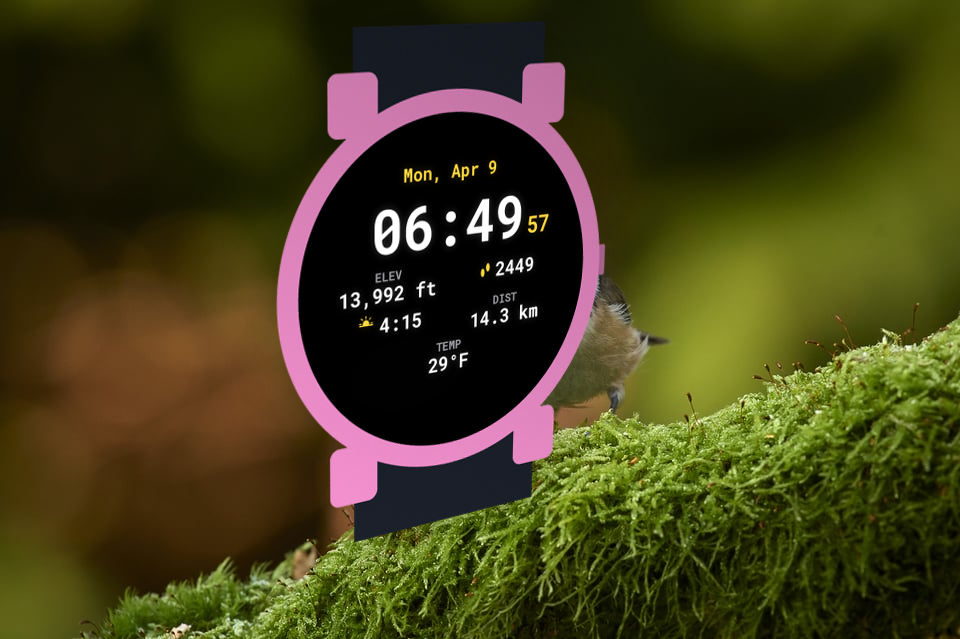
6:49:57
